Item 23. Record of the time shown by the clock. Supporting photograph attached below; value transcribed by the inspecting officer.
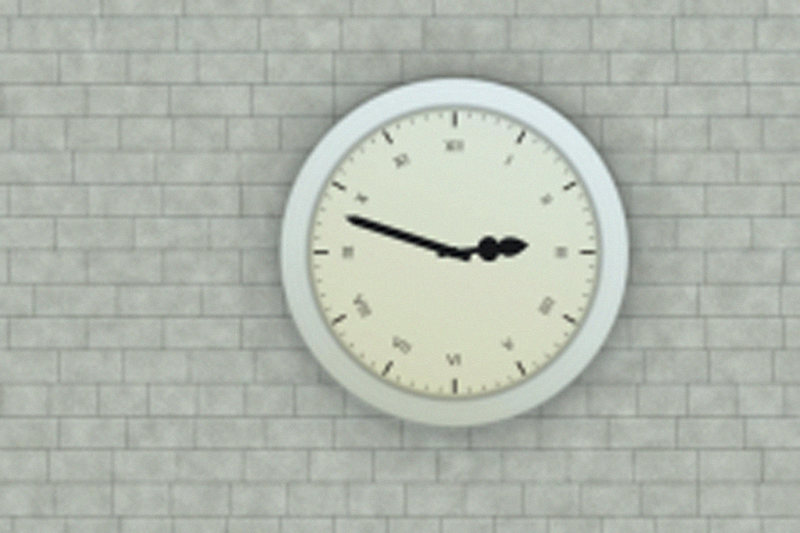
2:48
